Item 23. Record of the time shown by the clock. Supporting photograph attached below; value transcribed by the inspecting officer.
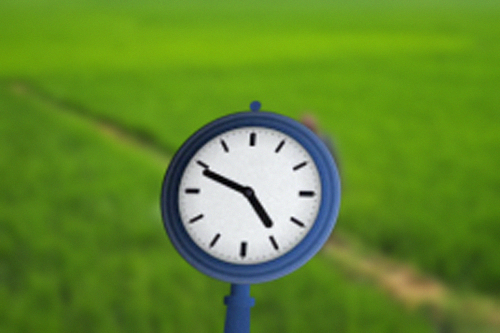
4:49
